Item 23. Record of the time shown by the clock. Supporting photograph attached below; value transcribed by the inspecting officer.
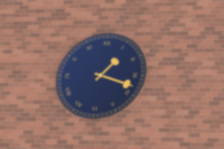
1:18
